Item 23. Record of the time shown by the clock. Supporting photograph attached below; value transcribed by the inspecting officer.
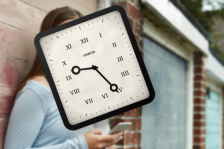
9:26
